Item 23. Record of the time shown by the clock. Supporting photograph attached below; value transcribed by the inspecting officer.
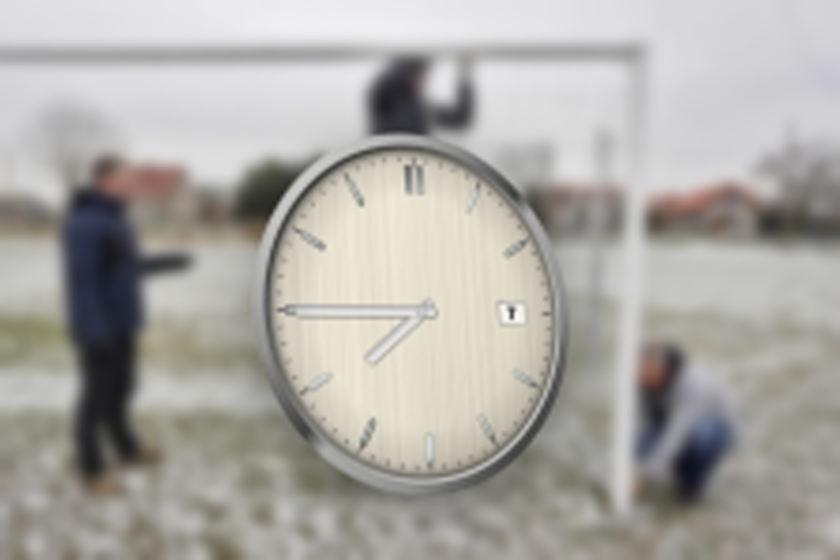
7:45
